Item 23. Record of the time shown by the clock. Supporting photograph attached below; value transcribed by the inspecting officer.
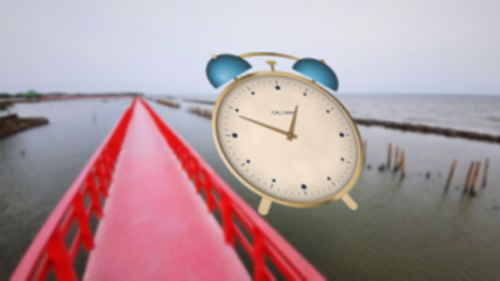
12:49
